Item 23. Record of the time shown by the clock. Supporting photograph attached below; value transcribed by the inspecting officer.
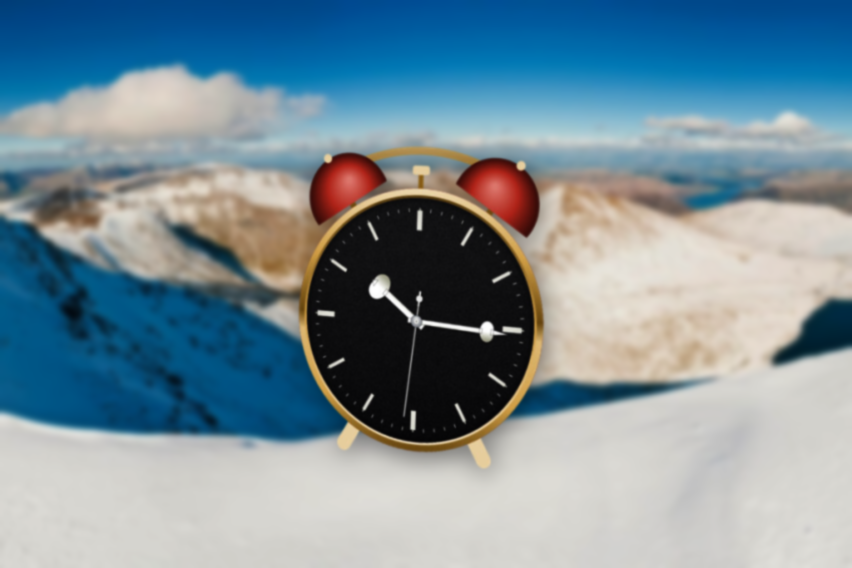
10:15:31
